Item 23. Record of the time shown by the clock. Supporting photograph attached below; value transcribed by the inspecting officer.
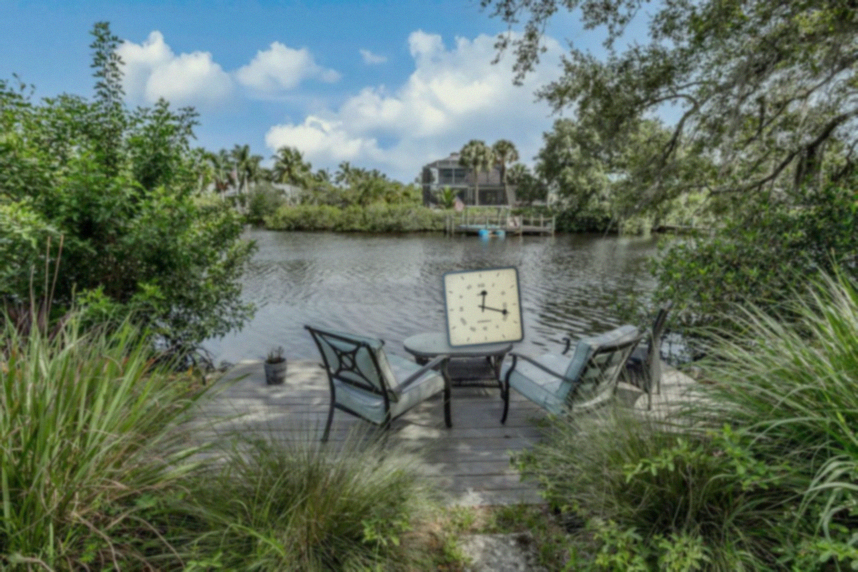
12:18
